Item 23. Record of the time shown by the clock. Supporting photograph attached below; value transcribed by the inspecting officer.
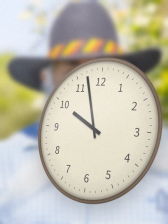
9:57
